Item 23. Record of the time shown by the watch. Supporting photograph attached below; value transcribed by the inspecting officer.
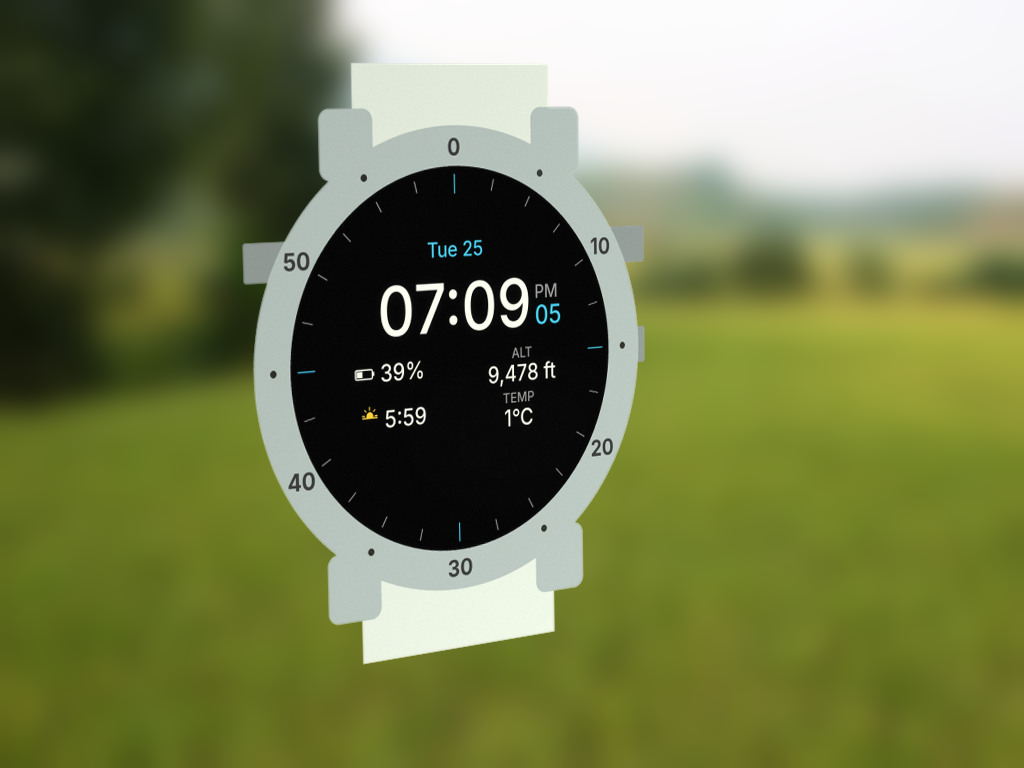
7:09:05
